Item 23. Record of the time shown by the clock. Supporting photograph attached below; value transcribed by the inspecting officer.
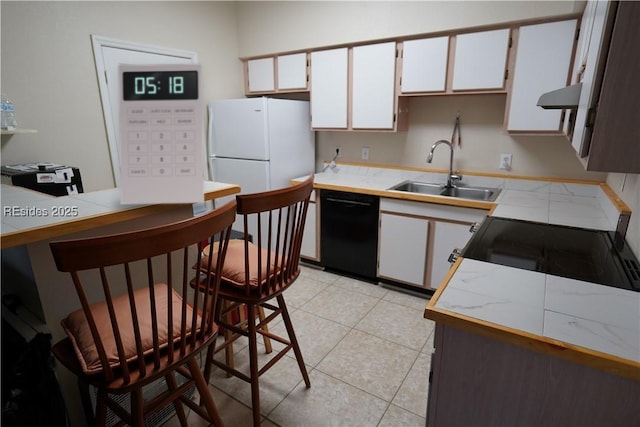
5:18
